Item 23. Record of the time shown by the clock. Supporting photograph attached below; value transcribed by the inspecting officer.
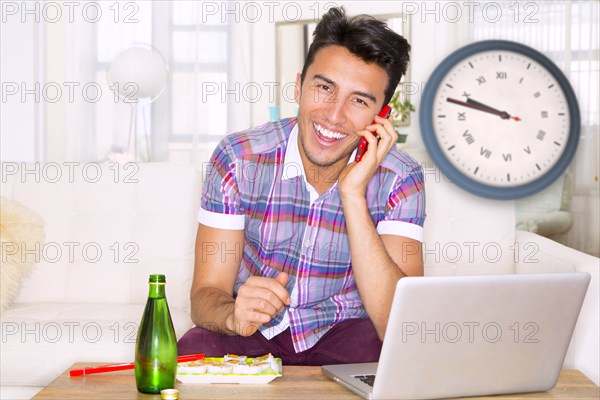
9:47:48
